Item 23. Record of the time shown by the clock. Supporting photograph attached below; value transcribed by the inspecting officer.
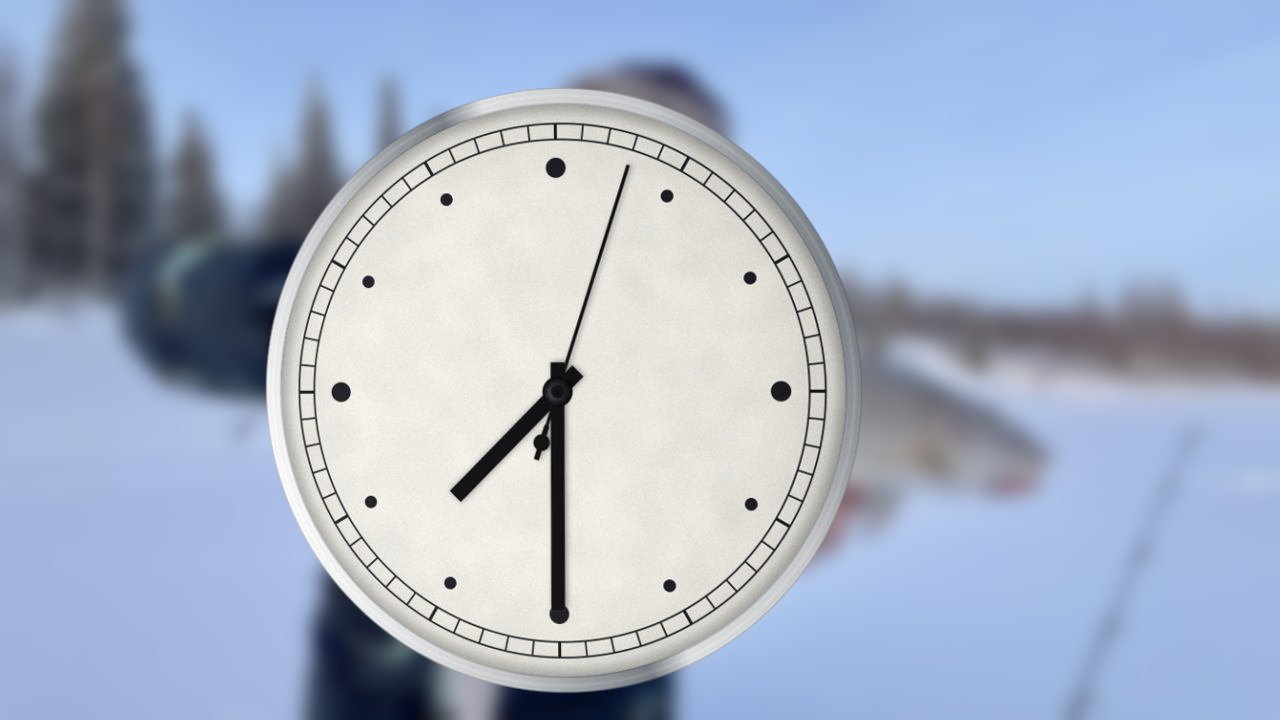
7:30:03
